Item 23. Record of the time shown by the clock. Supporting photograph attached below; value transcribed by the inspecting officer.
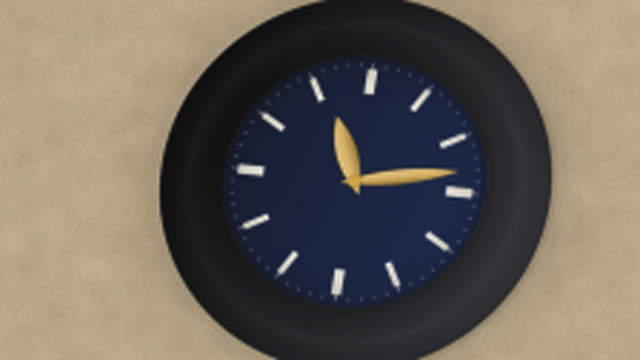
11:13
